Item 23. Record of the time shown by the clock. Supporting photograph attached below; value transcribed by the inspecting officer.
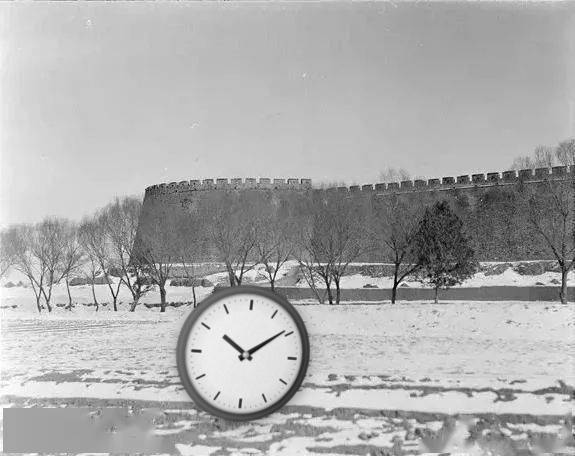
10:09
